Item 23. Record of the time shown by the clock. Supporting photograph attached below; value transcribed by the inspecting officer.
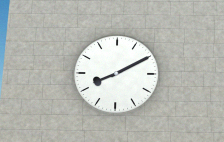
8:10
